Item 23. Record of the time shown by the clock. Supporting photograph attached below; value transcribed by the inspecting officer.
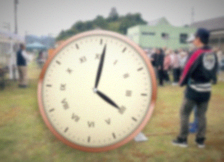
4:01
